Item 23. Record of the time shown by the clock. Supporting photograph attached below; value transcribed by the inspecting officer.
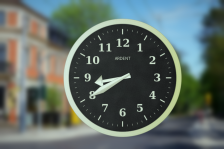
8:40
